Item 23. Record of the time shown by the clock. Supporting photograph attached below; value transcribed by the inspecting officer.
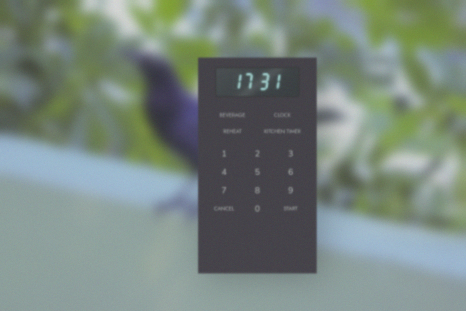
17:31
